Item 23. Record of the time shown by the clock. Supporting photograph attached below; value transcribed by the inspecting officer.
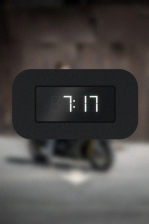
7:17
